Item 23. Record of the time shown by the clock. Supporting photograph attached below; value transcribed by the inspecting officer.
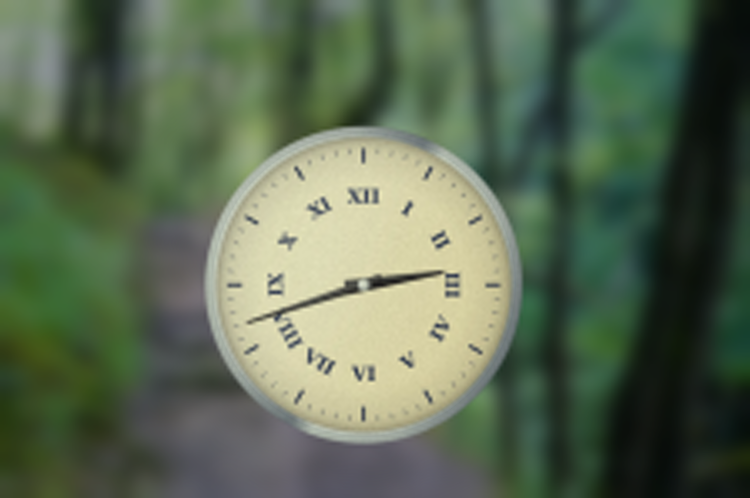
2:42
